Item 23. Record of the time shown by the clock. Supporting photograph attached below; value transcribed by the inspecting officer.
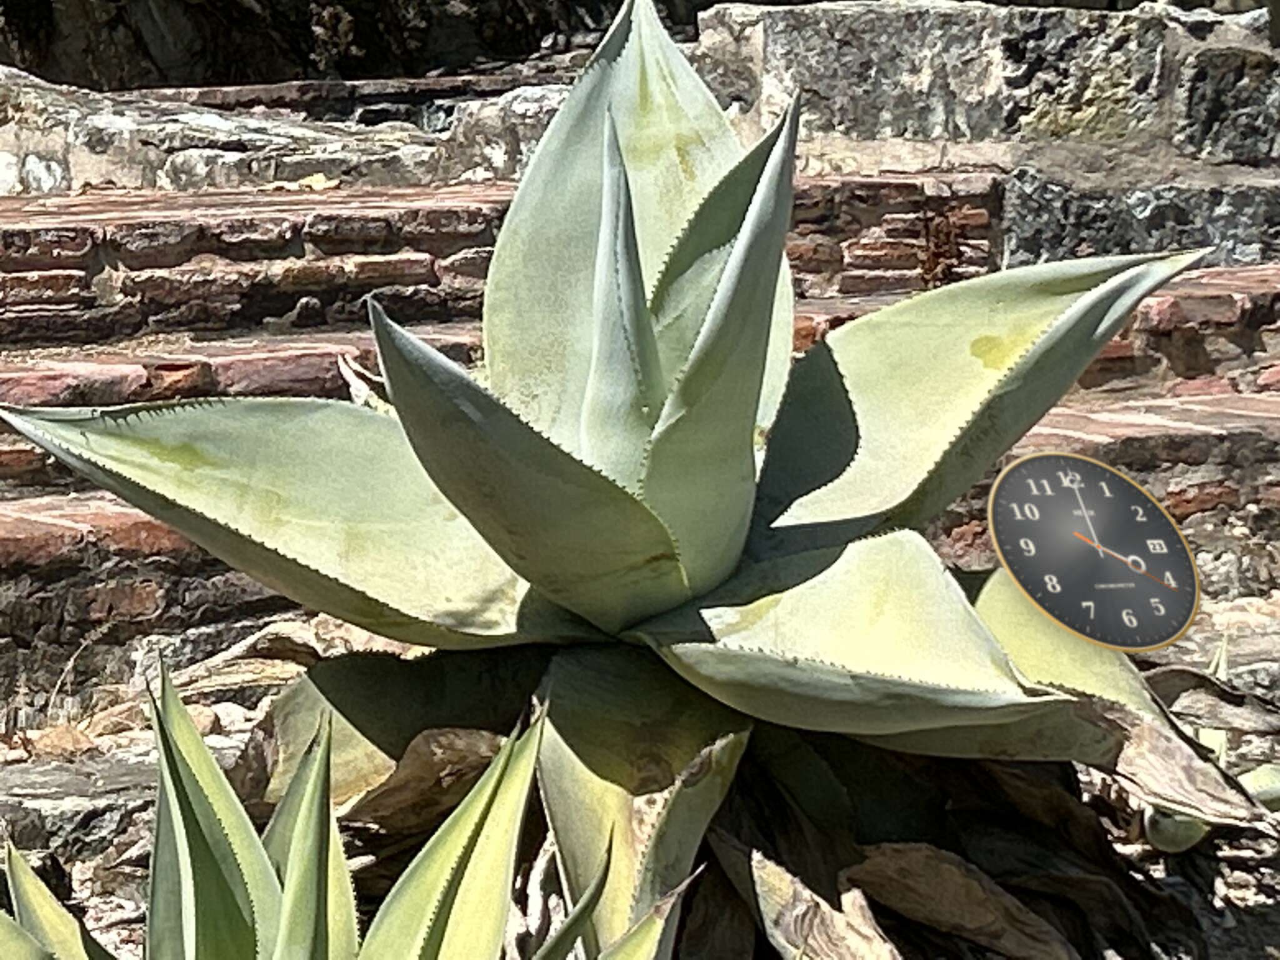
4:00:21
